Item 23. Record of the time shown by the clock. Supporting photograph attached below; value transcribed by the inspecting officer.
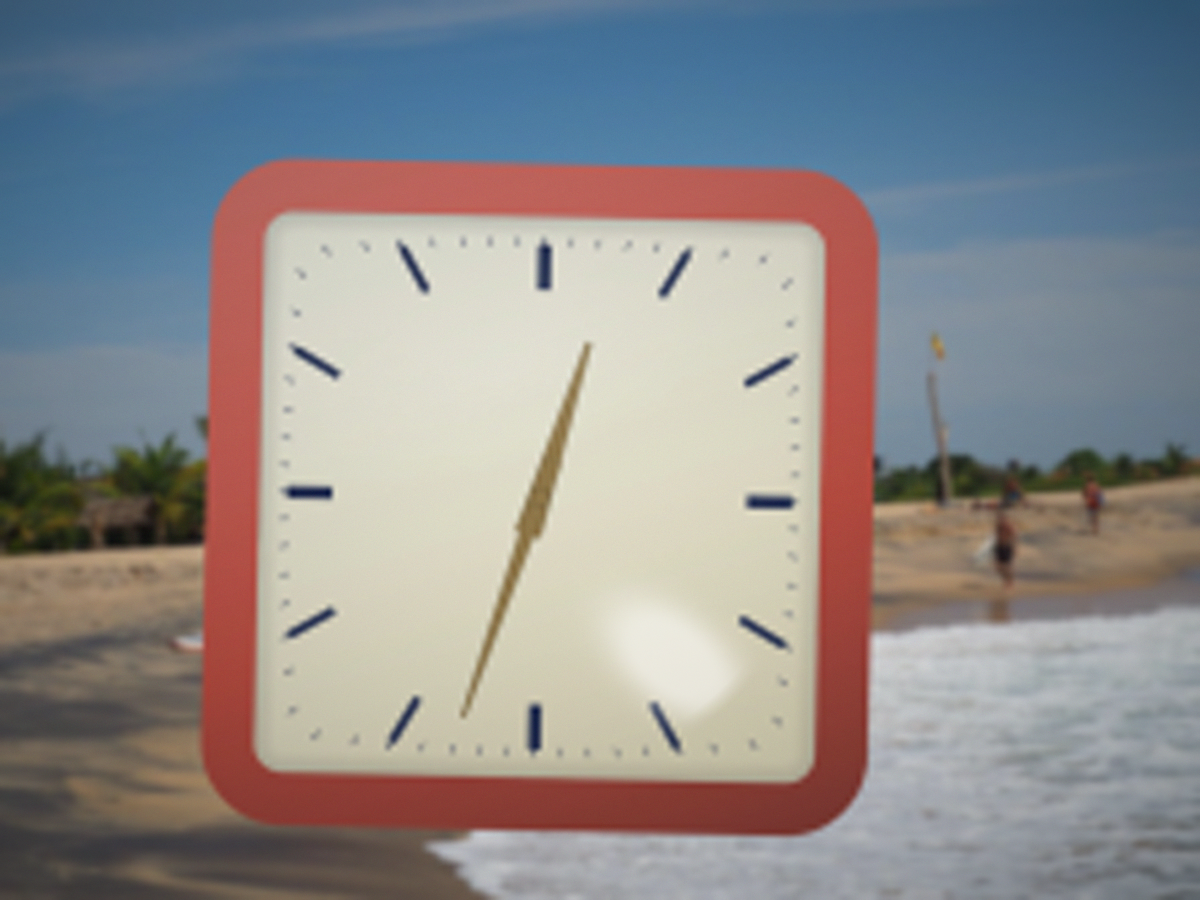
12:33
